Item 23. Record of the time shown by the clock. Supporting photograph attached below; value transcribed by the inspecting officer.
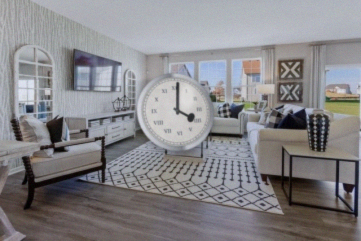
4:01
